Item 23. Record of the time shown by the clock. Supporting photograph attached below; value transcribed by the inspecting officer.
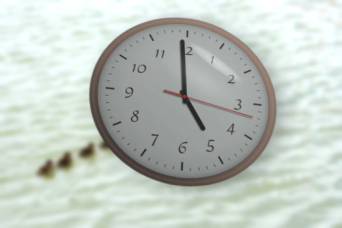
4:59:17
